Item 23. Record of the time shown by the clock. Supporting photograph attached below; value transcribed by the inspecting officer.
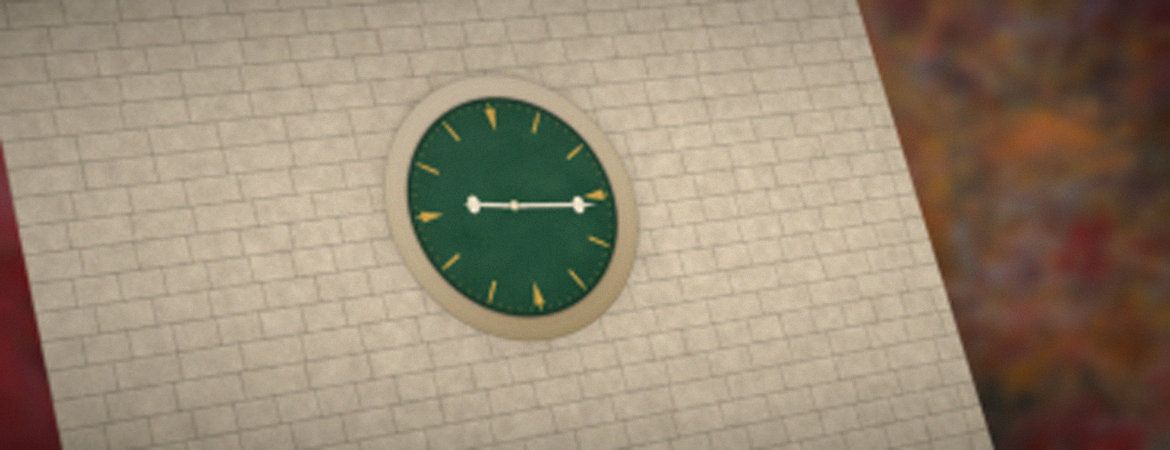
9:16
